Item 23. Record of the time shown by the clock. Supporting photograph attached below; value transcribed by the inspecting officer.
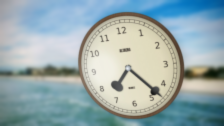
7:23
